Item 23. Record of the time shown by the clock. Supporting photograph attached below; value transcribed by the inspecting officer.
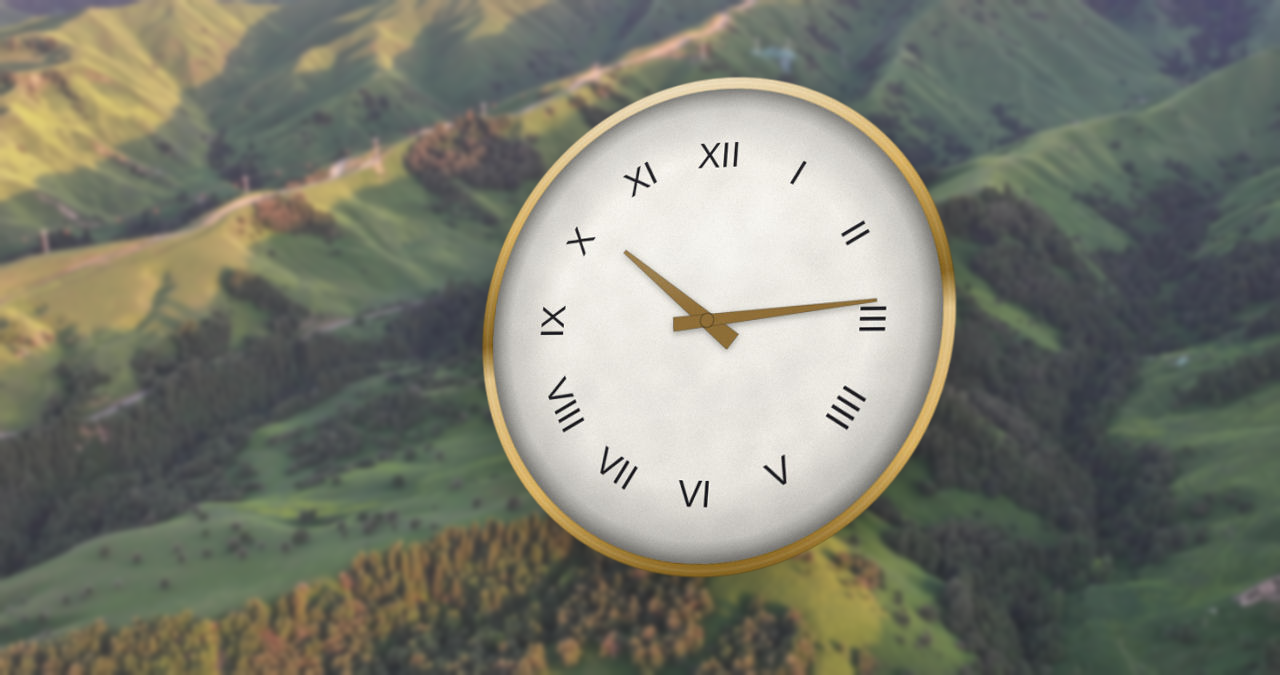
10:14
